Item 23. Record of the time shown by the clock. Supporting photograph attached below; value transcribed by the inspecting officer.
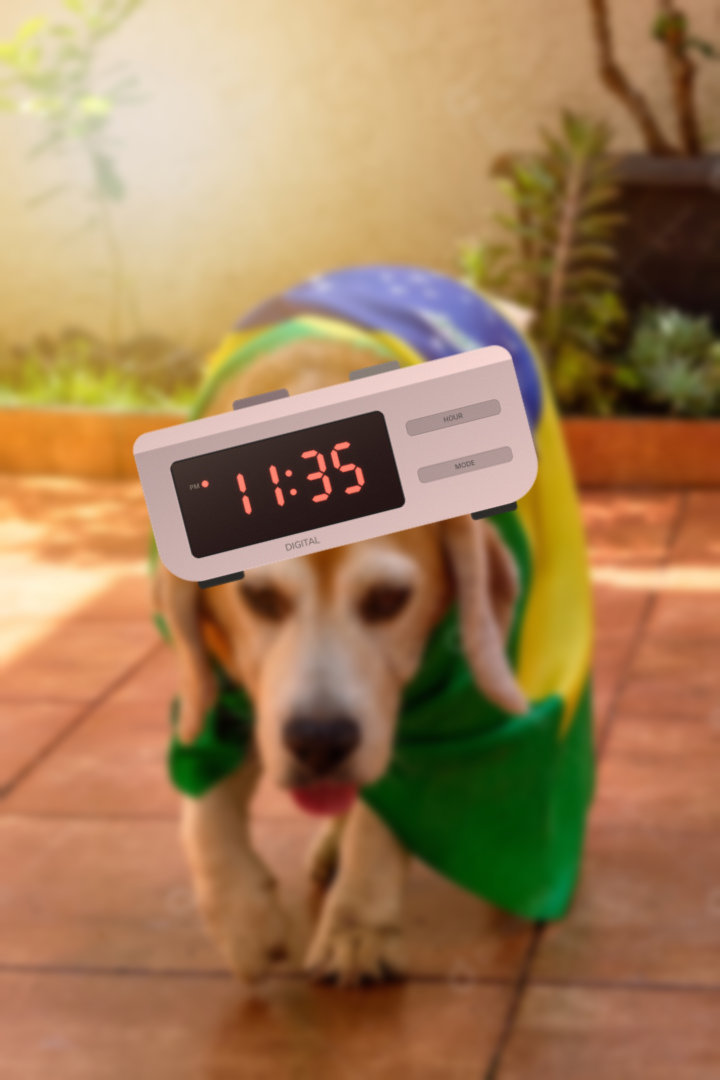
11:35
